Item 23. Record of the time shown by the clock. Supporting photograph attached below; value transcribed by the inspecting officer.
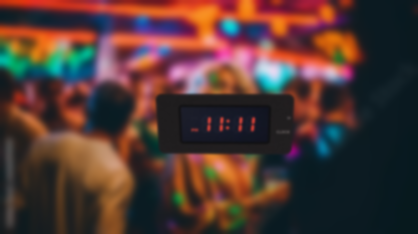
11:11
